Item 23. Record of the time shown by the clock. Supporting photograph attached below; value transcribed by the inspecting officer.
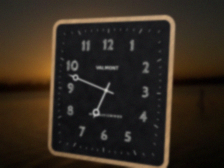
6:48
